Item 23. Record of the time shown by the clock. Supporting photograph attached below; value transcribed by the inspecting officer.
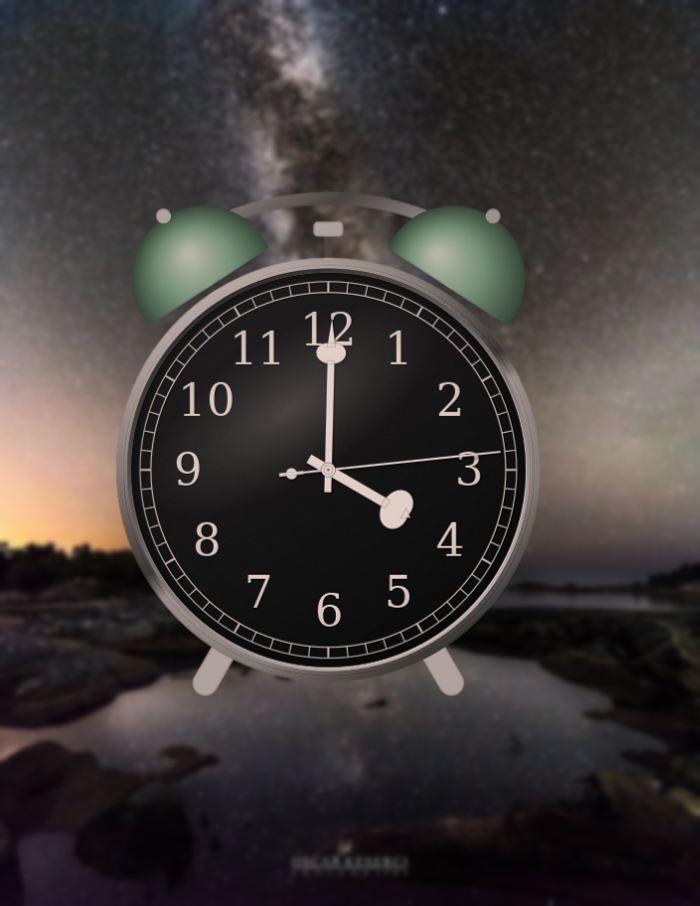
4:00:14
